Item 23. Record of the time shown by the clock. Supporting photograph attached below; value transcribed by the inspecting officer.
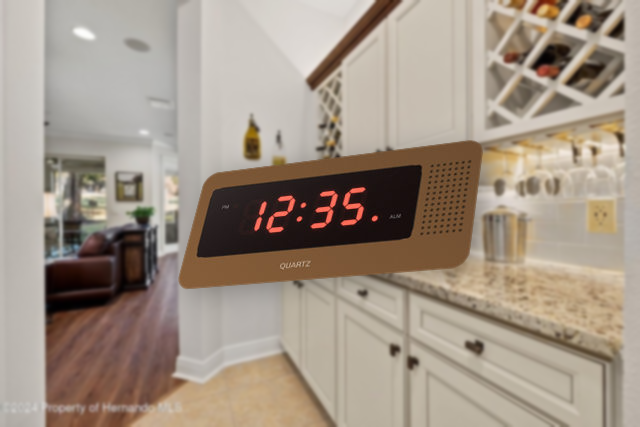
12:35
